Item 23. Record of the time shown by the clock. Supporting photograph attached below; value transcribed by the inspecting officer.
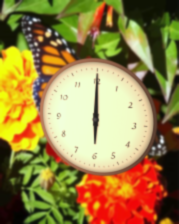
6:00
